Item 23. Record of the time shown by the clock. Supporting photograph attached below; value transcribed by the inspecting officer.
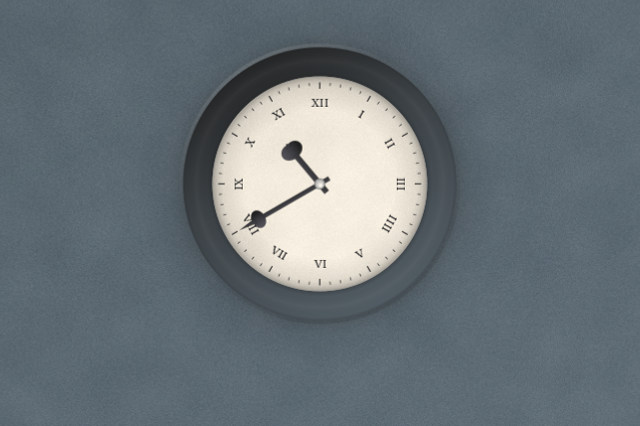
10:40
